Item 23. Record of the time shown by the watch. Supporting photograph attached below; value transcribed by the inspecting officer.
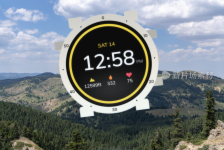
12:58
